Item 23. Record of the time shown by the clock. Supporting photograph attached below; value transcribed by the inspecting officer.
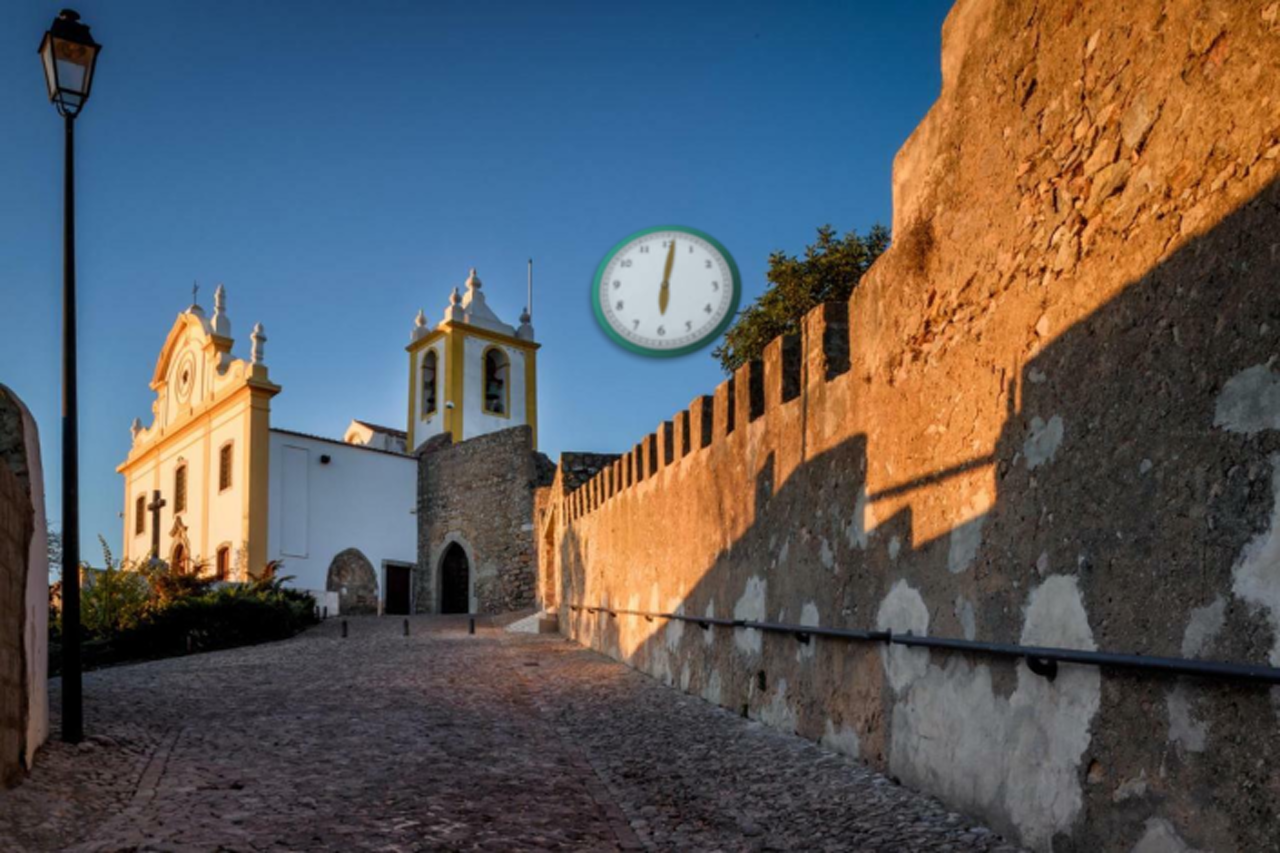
6:01
